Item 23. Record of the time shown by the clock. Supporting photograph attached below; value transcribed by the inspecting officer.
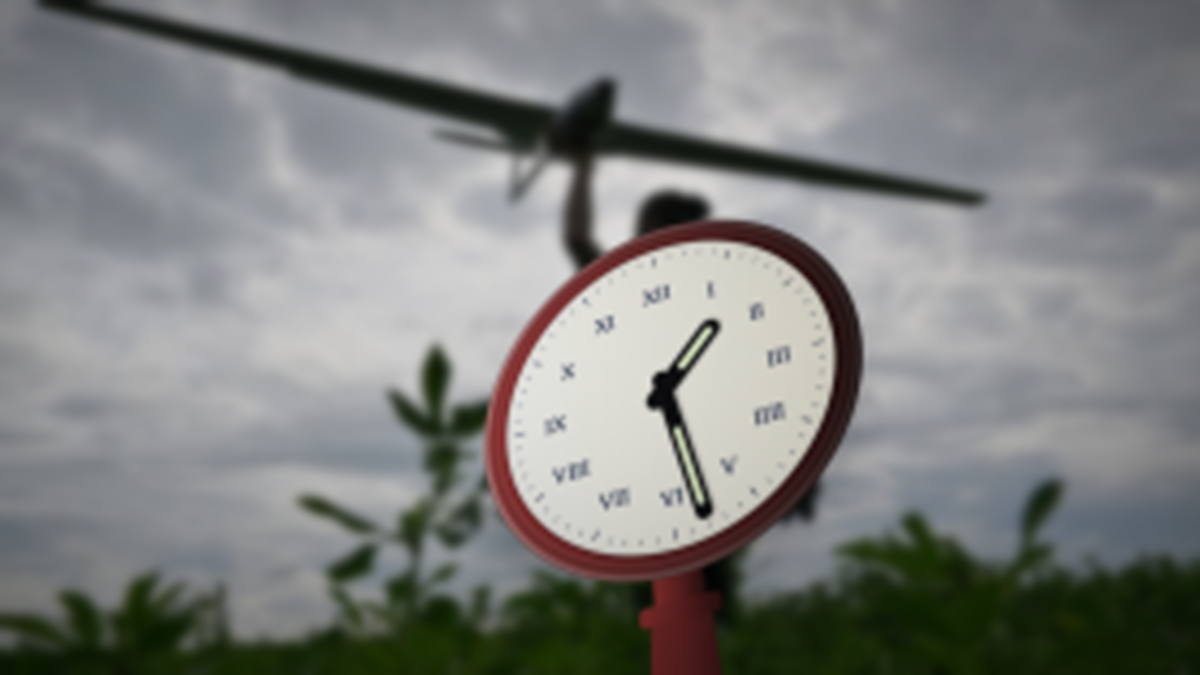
1:28
